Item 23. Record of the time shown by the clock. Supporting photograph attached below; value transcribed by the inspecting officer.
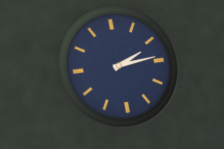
2:14
